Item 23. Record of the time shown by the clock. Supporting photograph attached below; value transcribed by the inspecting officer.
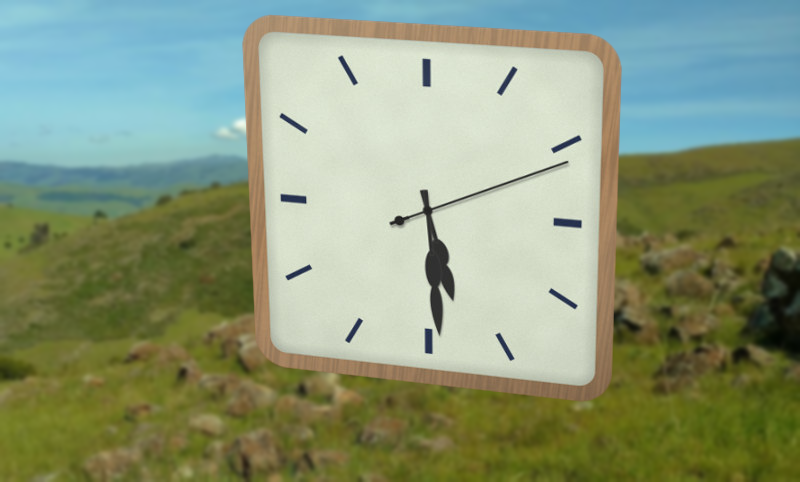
5:29:11
